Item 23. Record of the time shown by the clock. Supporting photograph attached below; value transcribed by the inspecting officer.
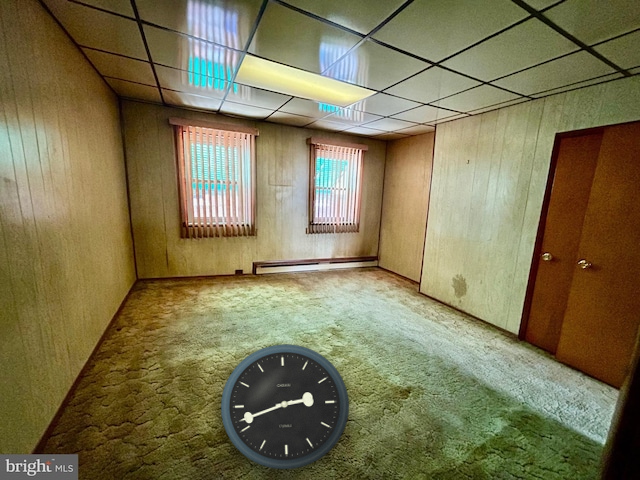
2:42
